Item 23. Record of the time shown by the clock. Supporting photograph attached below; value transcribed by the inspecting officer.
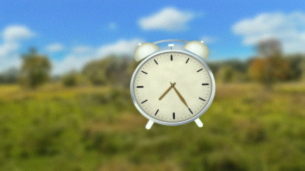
7:25
